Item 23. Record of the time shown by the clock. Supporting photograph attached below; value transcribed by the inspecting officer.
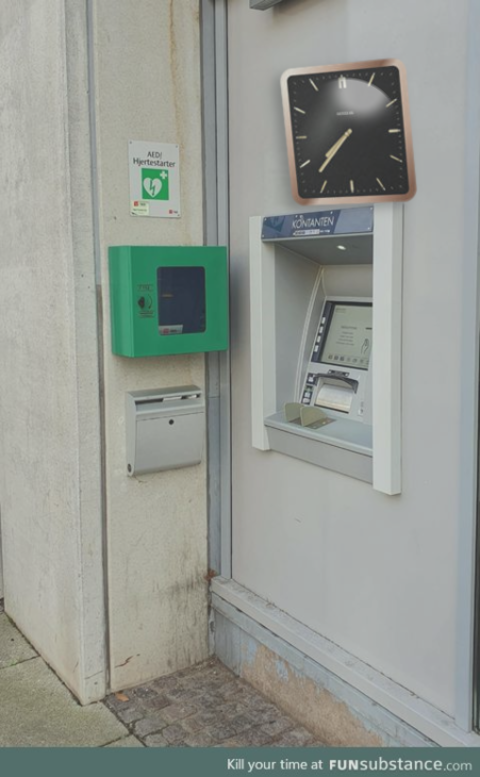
7:37
